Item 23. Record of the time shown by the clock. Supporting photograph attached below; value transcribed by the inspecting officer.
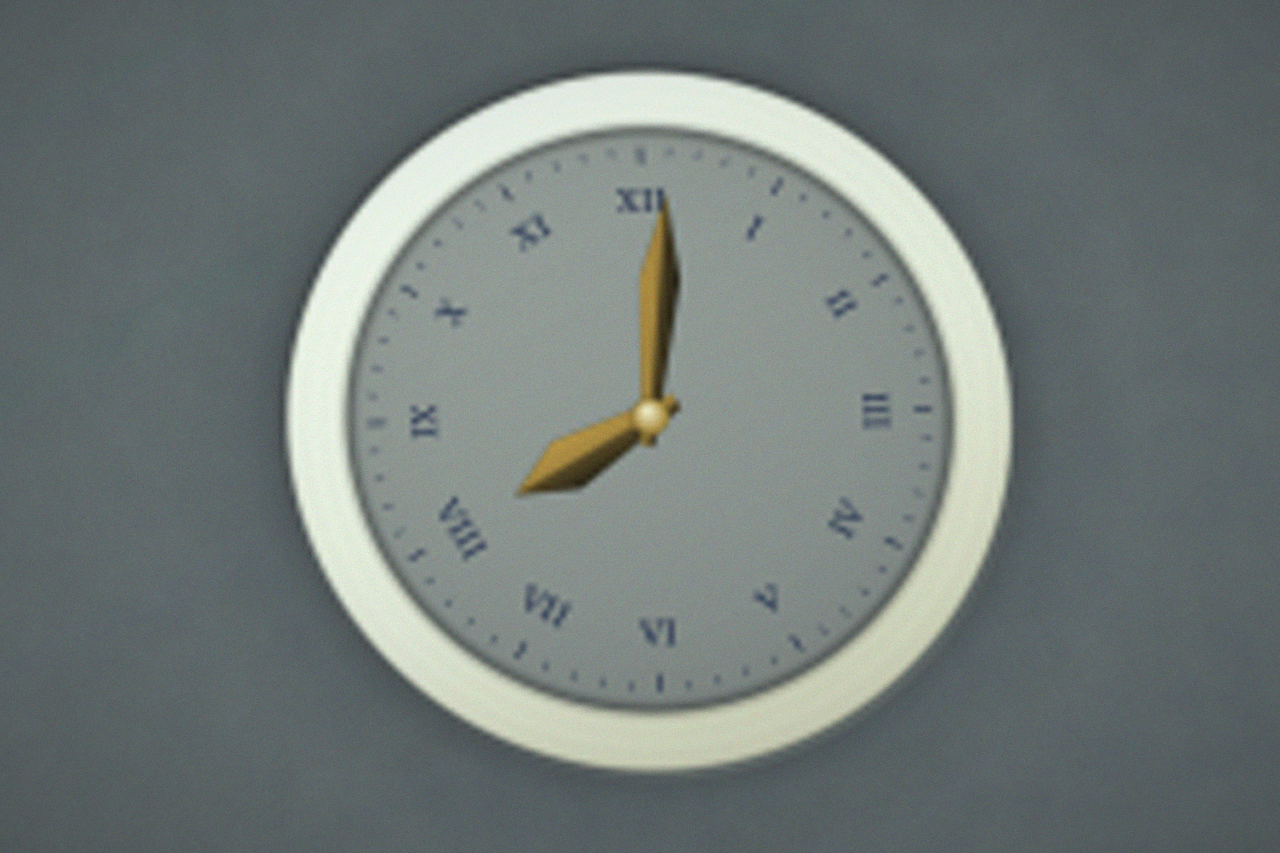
8:01
